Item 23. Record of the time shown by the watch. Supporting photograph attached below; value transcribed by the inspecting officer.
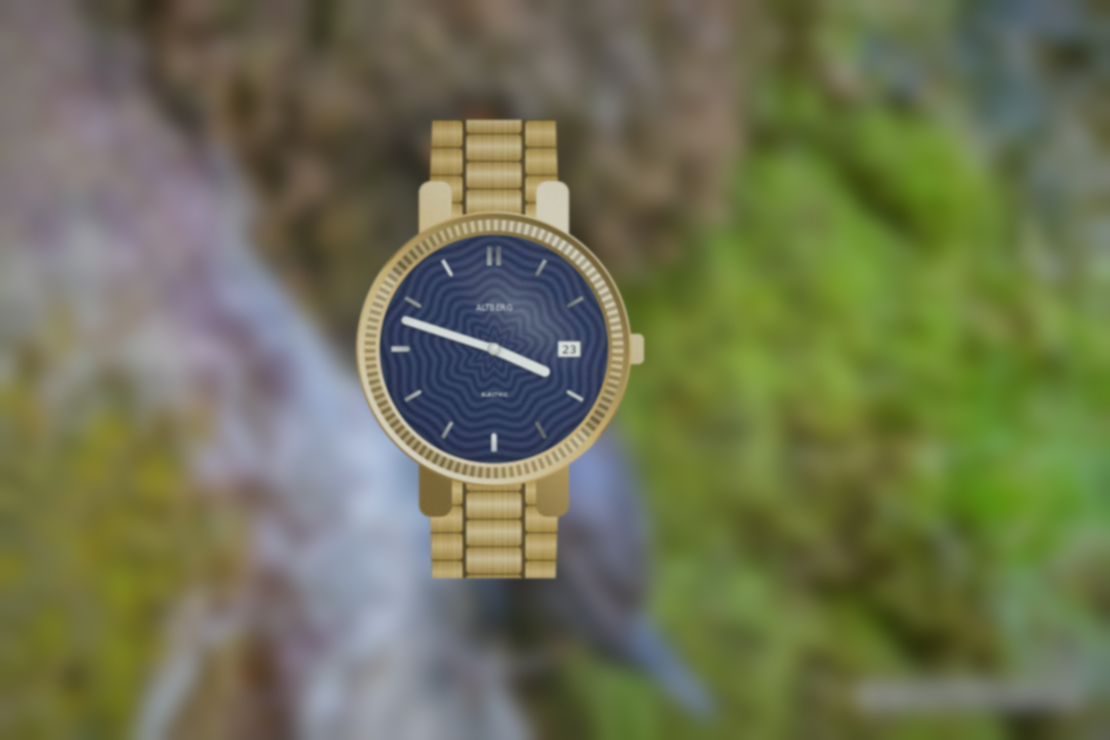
3:48
